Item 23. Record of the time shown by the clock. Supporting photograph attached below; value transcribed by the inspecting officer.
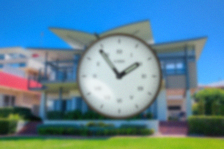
1:54
